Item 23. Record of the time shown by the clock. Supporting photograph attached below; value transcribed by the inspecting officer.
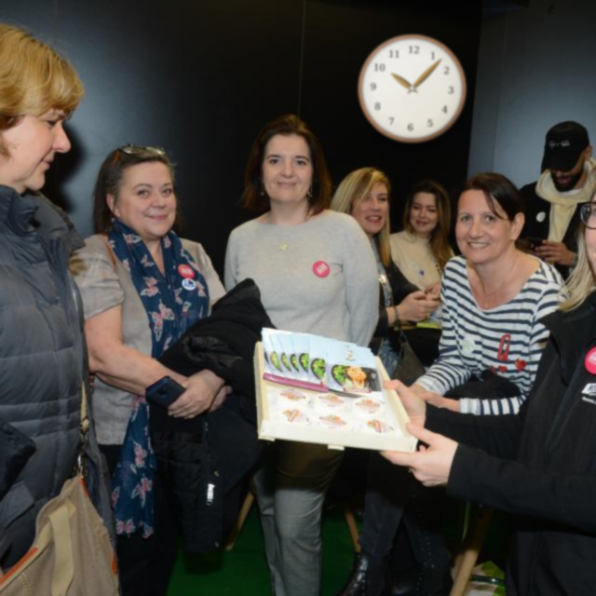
10:07
